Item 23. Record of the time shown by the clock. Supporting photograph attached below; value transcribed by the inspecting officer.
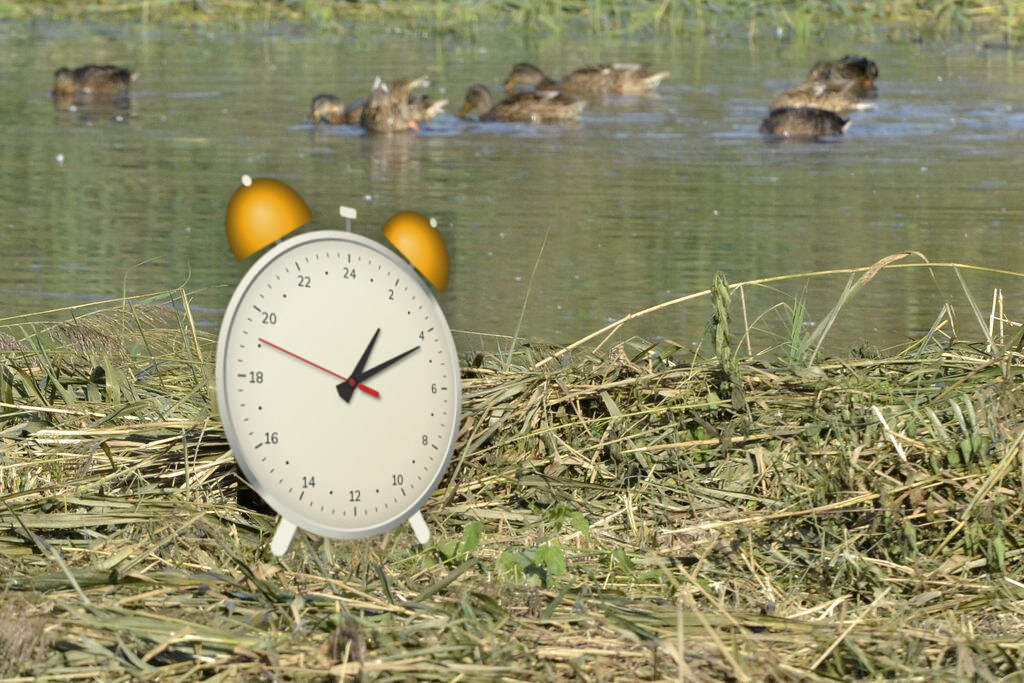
2:10:48
